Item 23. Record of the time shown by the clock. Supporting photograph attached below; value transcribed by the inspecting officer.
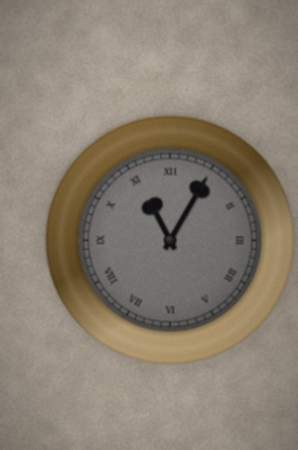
11:05
